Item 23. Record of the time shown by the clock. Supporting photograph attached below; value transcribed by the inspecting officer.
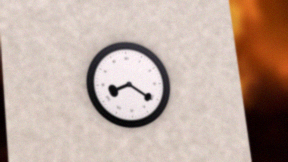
8:21
